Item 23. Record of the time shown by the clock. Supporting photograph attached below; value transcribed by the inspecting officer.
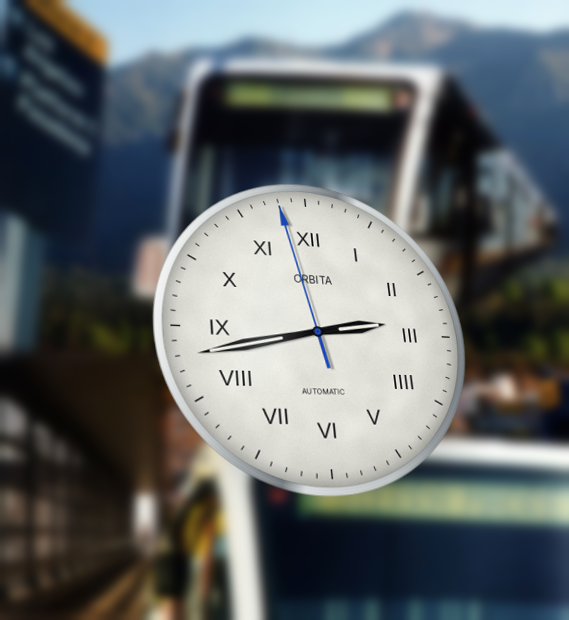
2:42:58
